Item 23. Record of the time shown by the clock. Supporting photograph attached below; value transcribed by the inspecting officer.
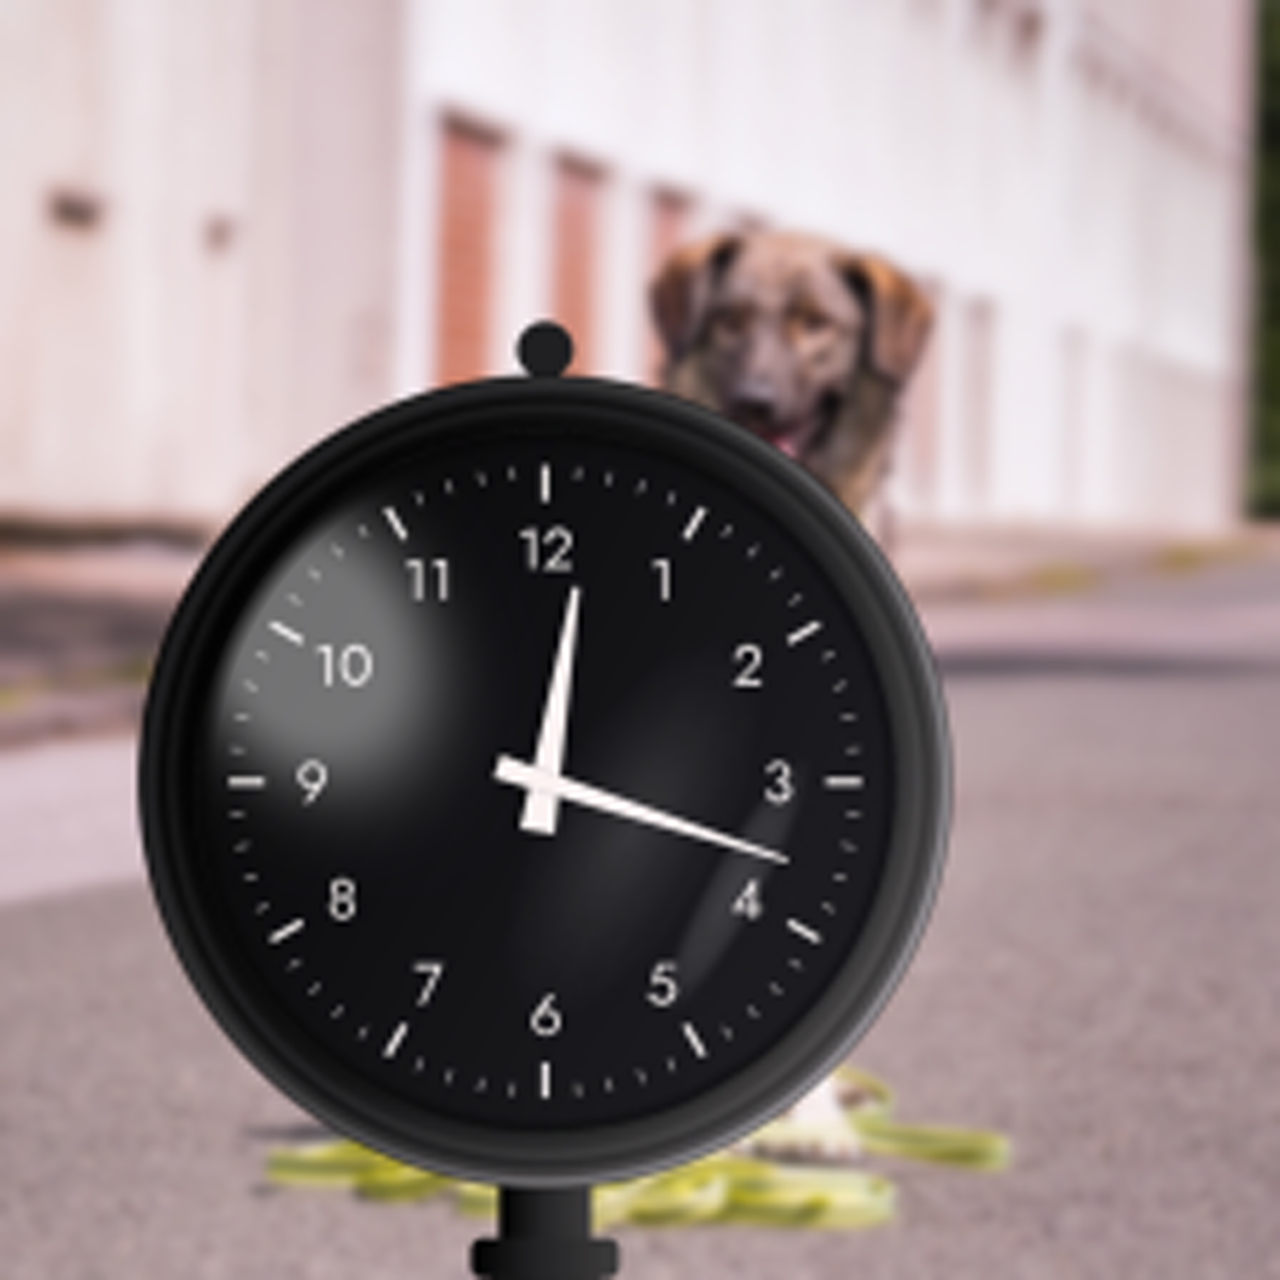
12:18
